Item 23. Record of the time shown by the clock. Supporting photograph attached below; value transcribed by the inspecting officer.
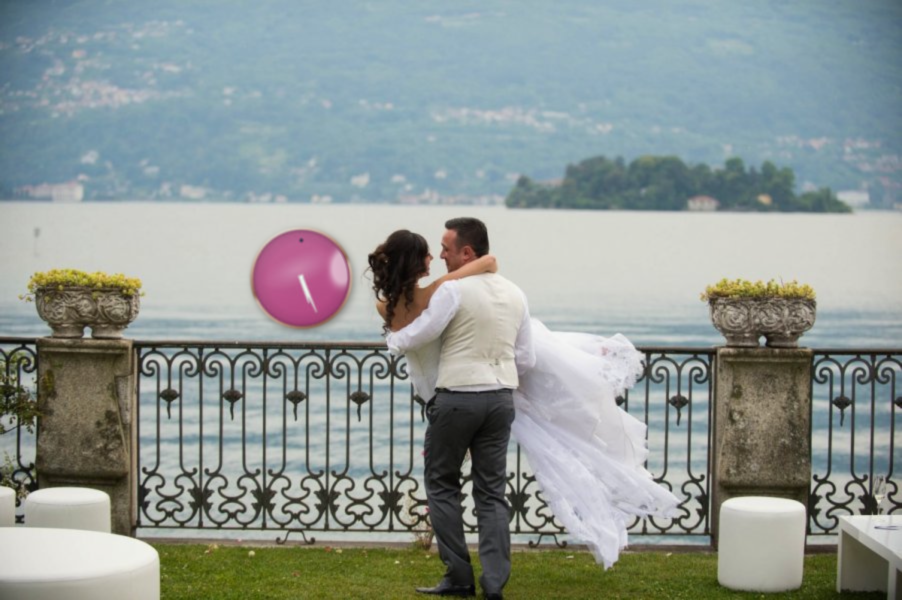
5:26
